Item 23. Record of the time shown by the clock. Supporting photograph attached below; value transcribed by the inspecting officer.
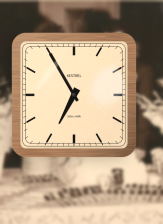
6:55
